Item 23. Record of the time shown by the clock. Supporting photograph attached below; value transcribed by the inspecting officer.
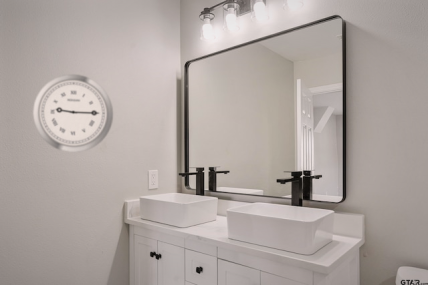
9:15
